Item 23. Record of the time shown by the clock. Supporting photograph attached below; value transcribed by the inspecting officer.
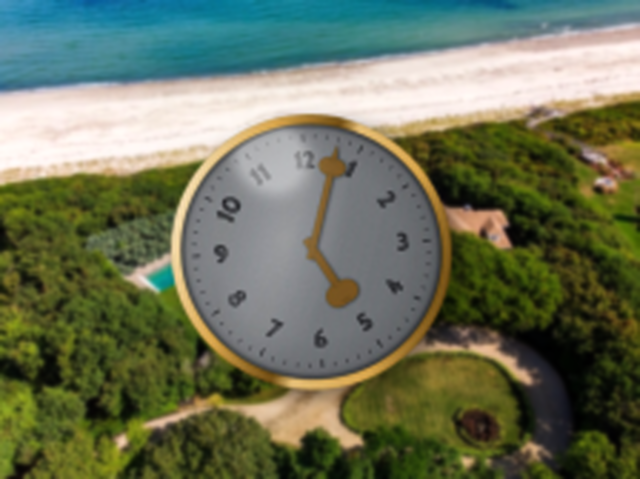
5:03
